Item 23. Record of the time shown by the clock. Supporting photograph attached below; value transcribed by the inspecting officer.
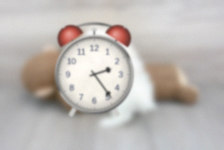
2:24
